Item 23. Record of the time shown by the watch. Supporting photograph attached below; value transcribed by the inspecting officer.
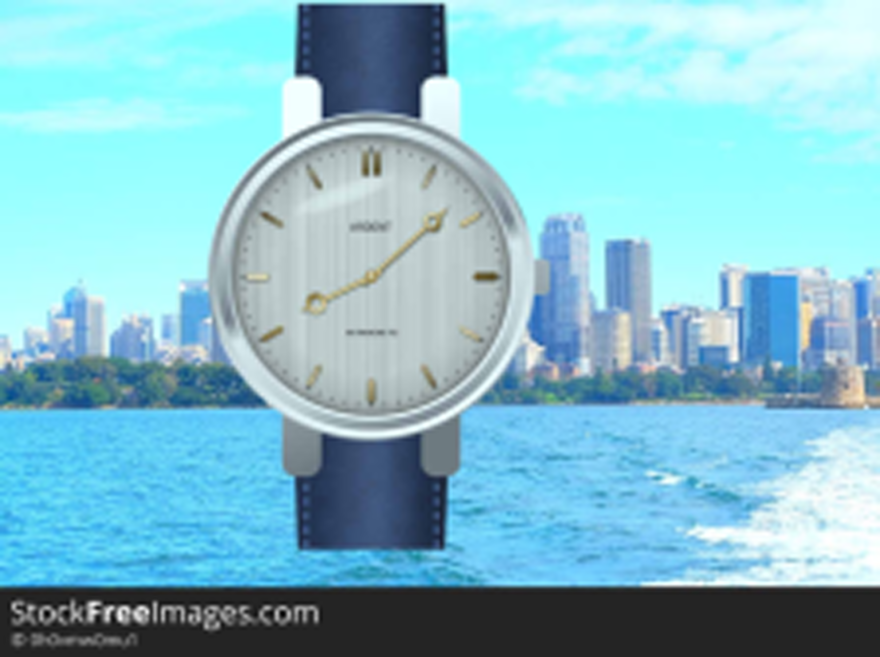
8:08
